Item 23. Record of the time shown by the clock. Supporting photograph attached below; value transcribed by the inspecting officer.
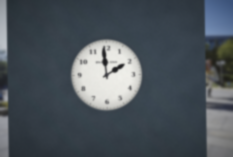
1:59
